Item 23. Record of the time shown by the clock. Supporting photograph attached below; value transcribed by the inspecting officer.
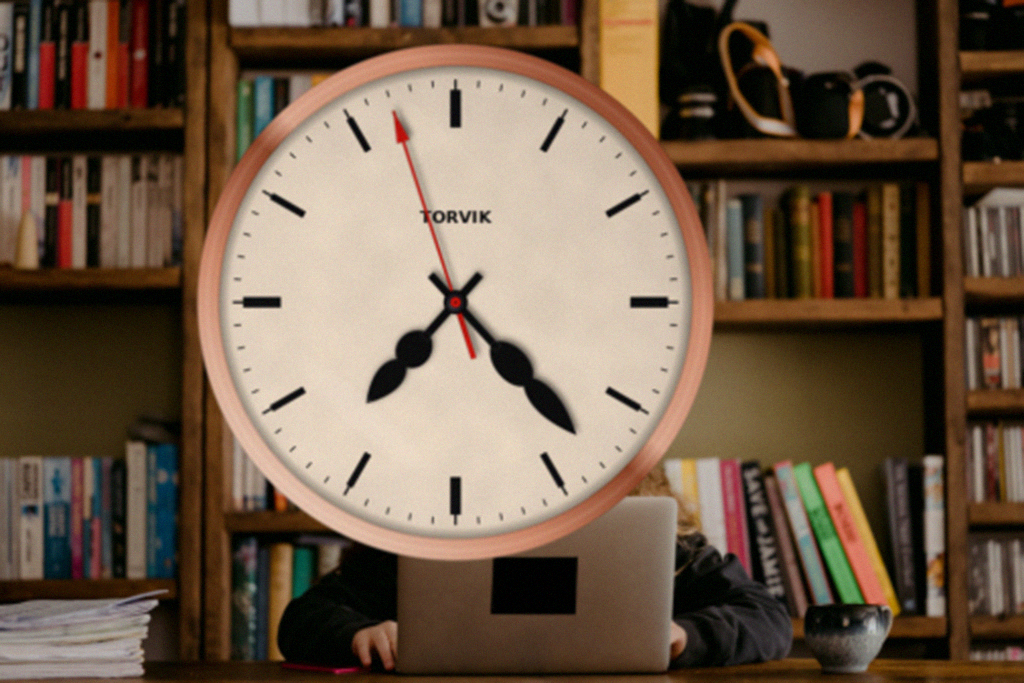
7:22:57
